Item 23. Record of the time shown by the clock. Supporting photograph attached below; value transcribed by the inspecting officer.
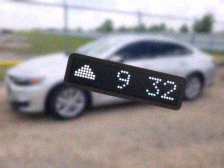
9:32
